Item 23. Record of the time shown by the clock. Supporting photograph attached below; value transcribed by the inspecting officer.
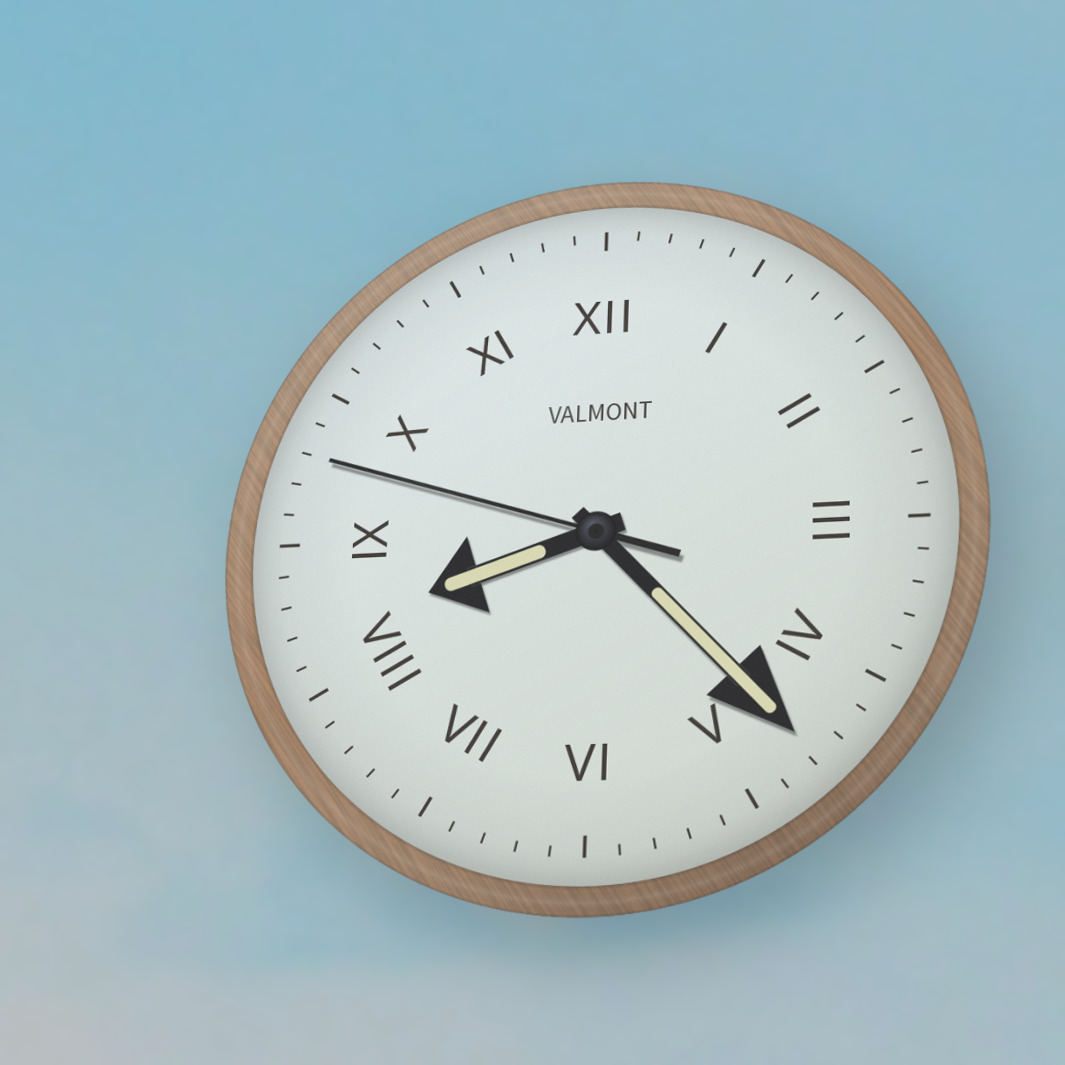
8:22:48
